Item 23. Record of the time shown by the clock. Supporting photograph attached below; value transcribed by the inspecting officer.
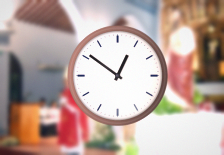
12:51
